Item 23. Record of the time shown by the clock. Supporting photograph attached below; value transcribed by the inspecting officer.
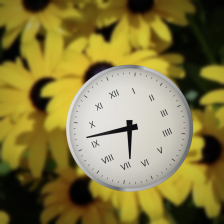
6:47
